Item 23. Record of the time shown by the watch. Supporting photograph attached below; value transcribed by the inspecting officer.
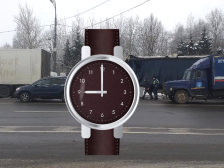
9:00
